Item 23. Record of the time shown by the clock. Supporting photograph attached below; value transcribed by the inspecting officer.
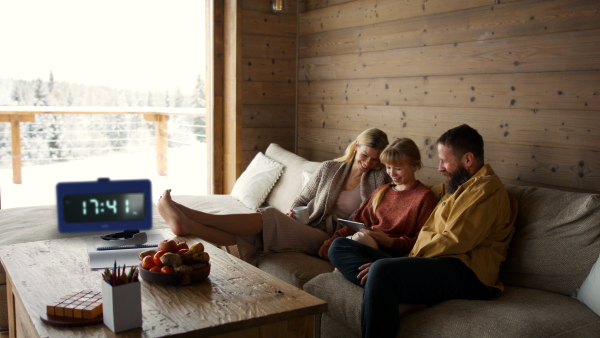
17:41
